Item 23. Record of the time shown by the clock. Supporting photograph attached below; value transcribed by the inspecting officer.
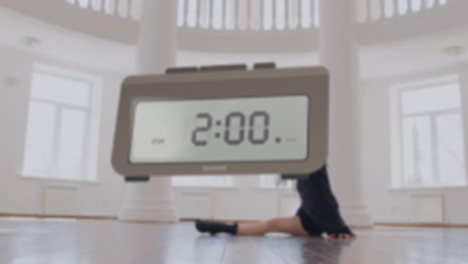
2:00
